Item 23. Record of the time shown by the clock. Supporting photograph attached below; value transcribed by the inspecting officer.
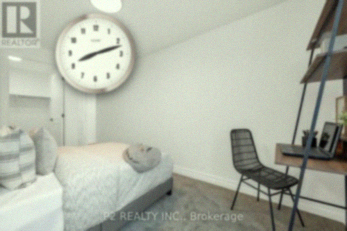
8:12
